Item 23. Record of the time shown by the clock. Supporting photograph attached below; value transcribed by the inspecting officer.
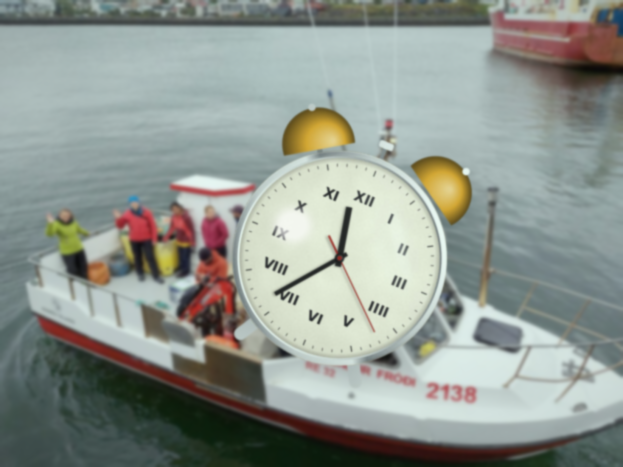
11:36:22
